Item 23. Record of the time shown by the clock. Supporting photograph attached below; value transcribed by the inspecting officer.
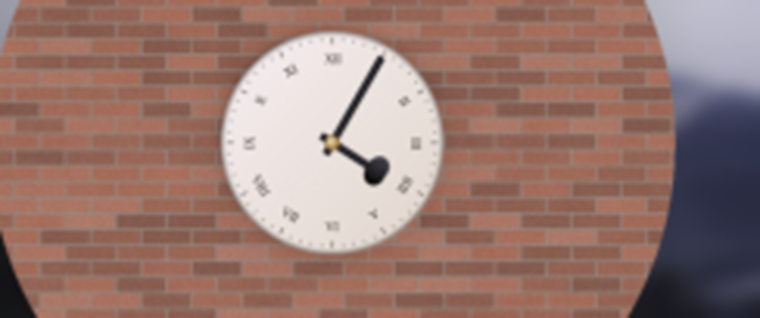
4:05
